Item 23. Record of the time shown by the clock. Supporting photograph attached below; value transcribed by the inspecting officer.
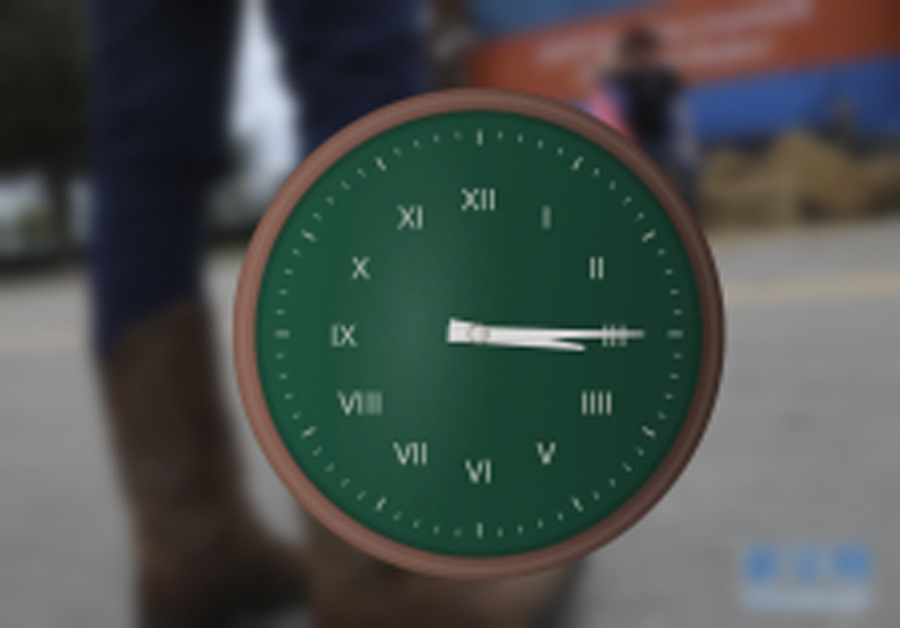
3:15
